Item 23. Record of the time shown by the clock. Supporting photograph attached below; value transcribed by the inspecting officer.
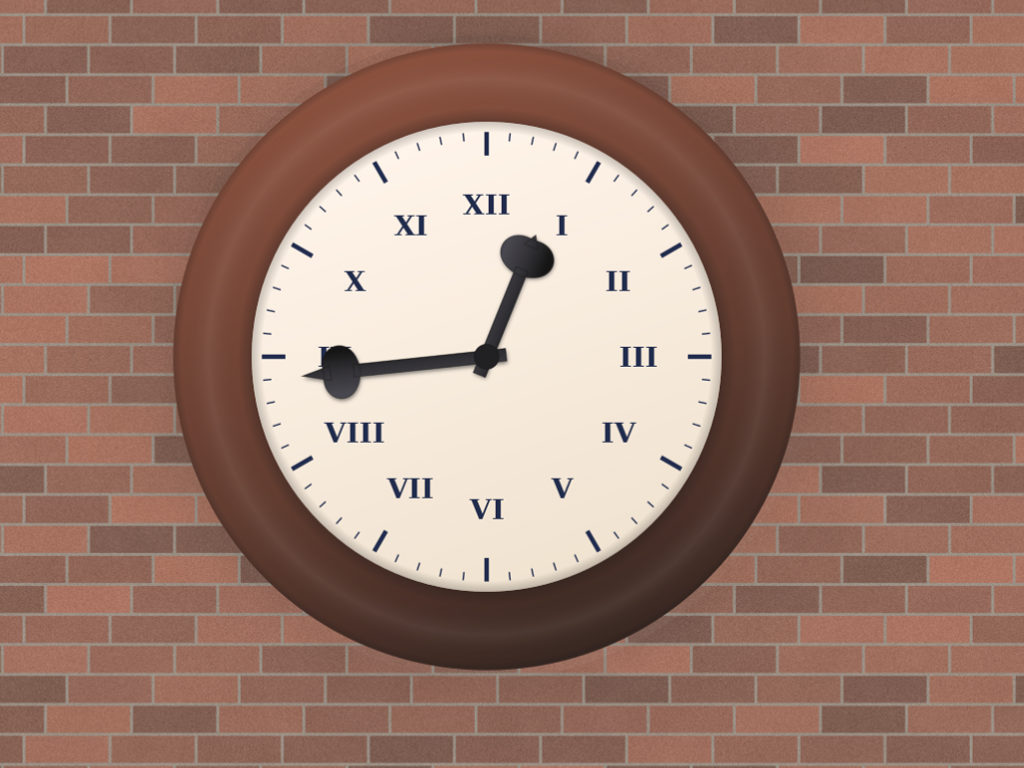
12:44
